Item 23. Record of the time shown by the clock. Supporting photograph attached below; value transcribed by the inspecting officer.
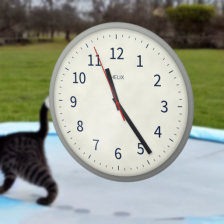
11:23:56
